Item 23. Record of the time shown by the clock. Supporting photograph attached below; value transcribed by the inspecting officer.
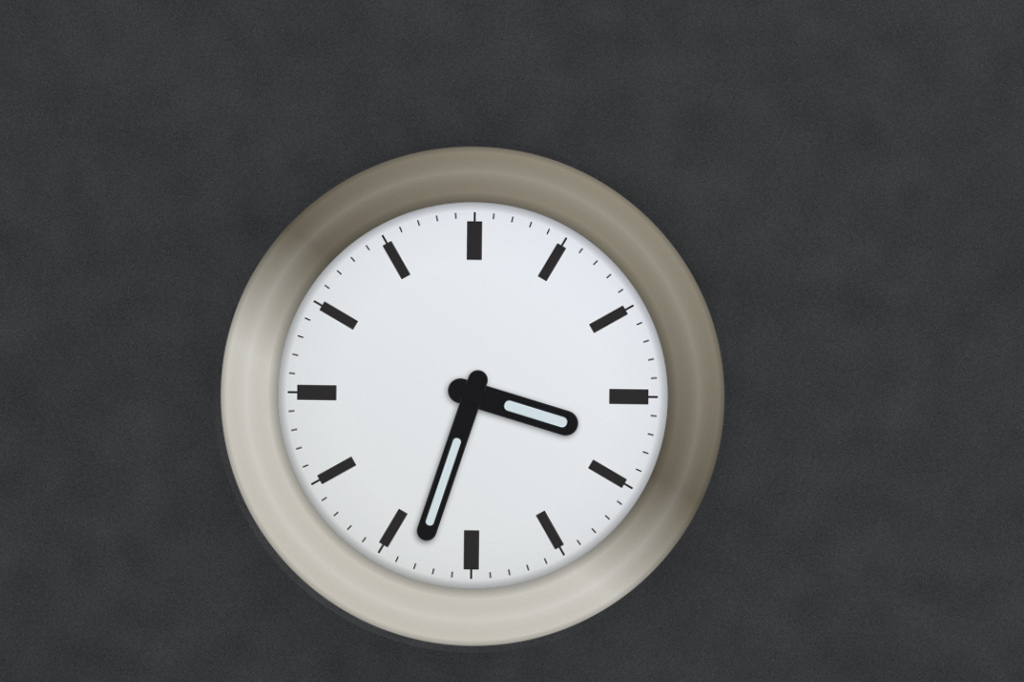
3:33
